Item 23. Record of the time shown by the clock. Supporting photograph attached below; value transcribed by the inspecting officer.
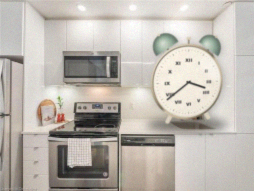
3:39
